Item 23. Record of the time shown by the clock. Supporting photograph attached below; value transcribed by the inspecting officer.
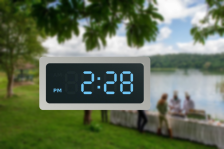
2:28
